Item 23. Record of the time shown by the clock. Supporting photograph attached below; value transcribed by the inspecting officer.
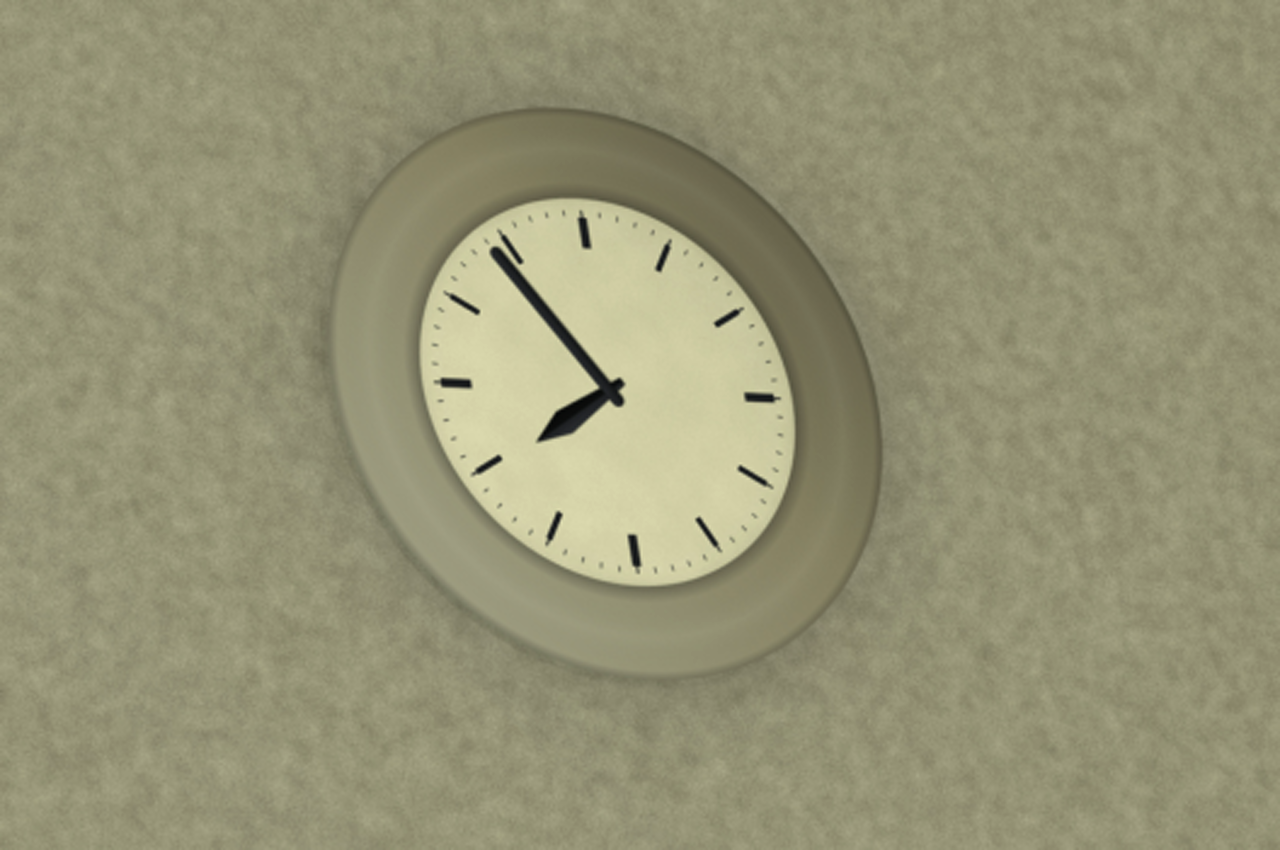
7:54
